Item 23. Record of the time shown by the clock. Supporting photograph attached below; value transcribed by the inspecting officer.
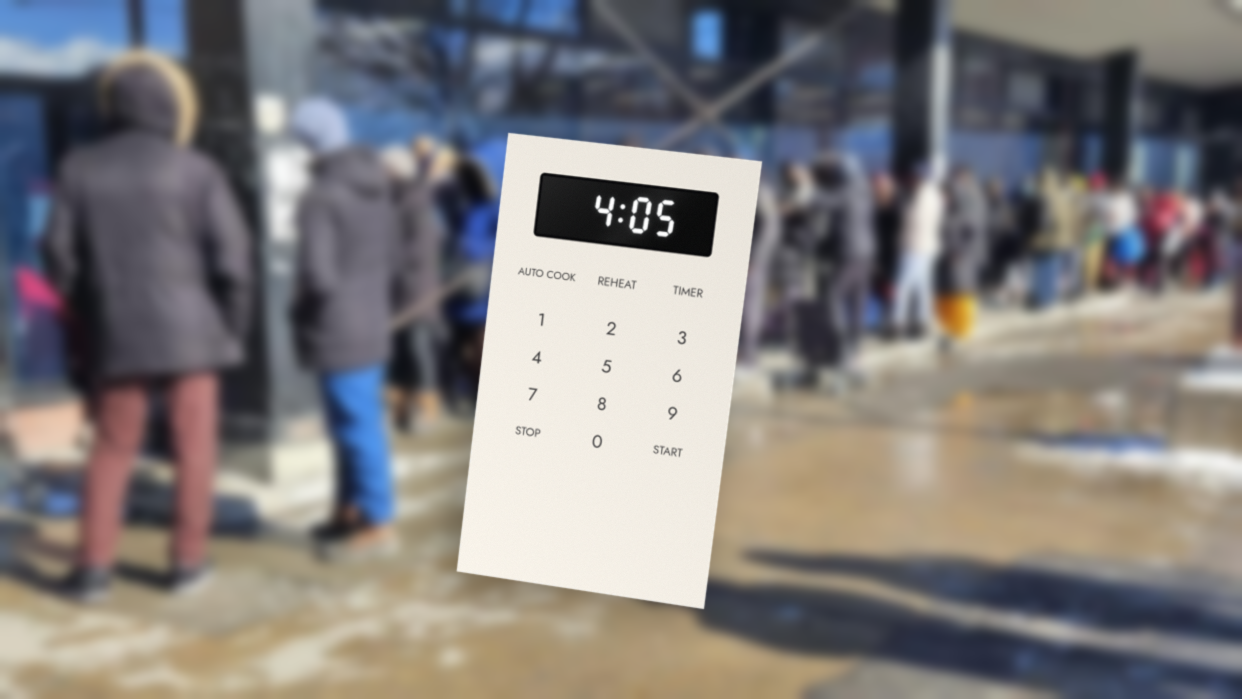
4:05
